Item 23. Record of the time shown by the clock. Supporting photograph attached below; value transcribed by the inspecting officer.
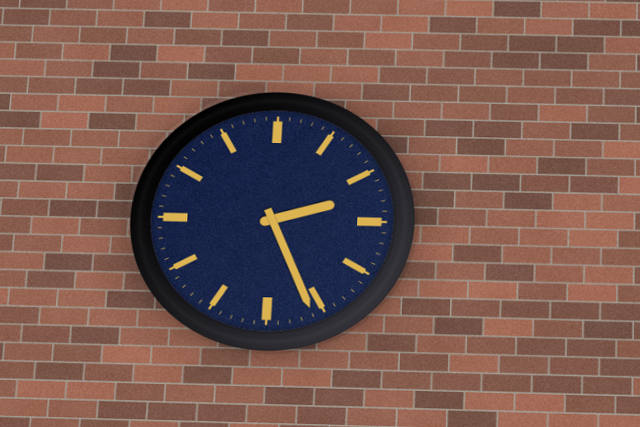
2:26
